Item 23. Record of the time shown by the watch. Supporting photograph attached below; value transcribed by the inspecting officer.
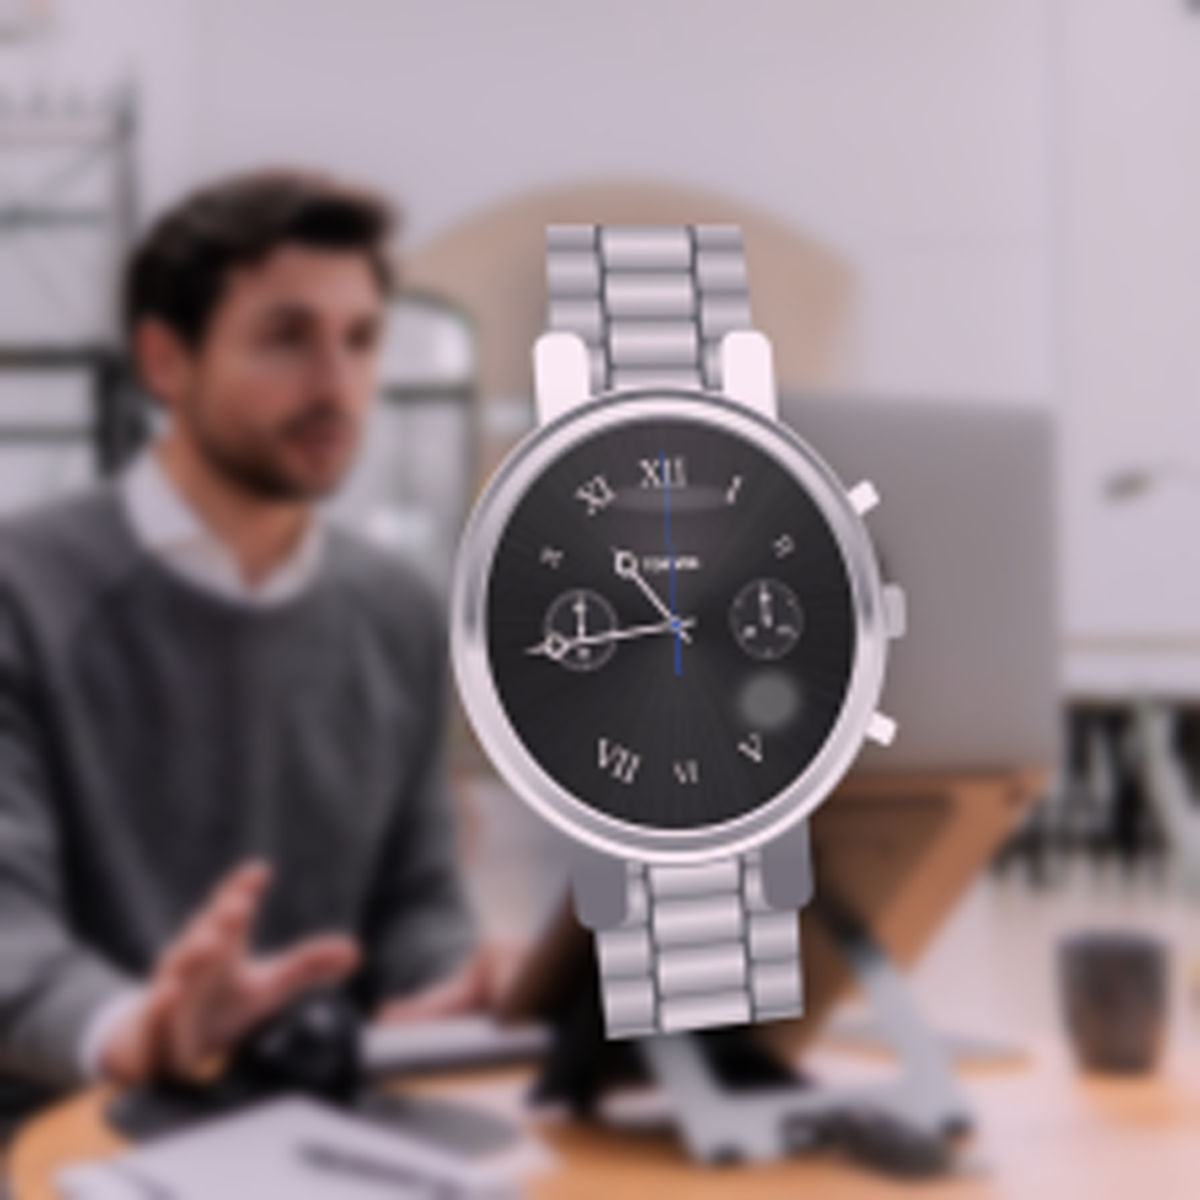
10:44
